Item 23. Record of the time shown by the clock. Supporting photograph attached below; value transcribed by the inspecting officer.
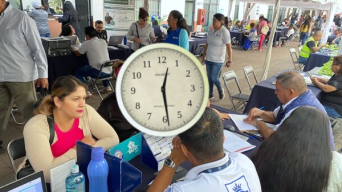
12:29
